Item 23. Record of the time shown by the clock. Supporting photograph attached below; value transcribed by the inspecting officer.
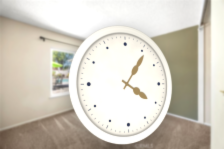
4:06
